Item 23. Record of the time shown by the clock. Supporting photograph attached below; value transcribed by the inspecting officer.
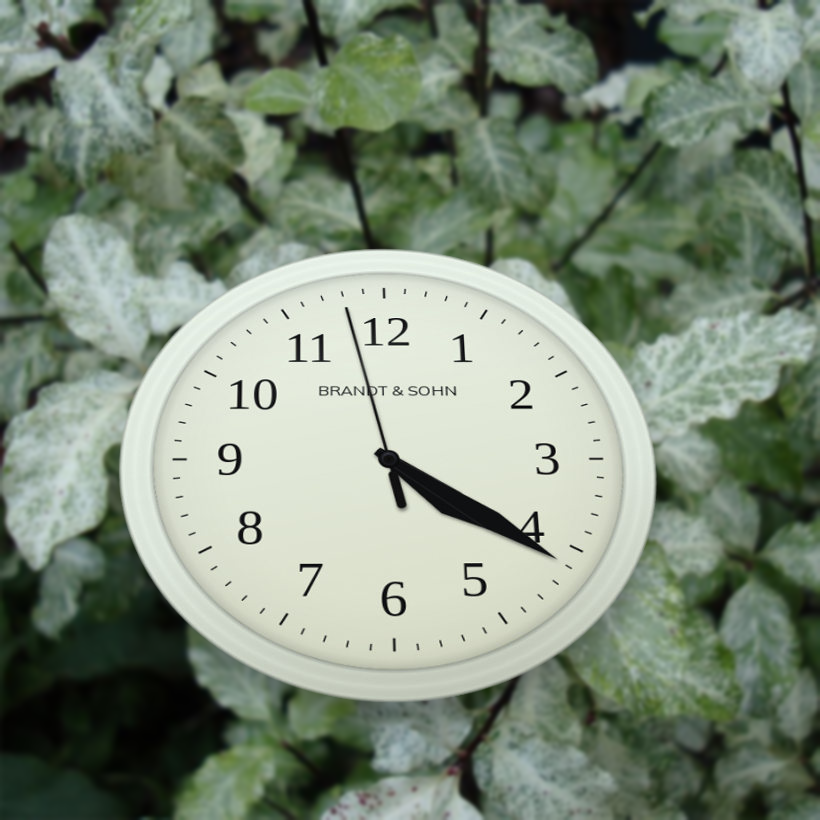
4:20:58
